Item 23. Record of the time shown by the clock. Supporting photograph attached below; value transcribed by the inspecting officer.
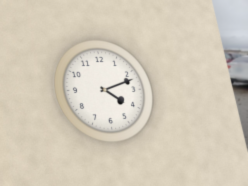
4:12
